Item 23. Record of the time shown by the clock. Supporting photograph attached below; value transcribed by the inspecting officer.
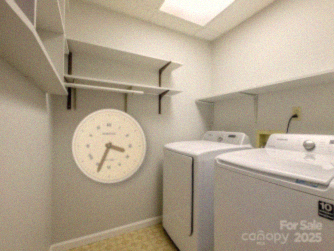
3:34
